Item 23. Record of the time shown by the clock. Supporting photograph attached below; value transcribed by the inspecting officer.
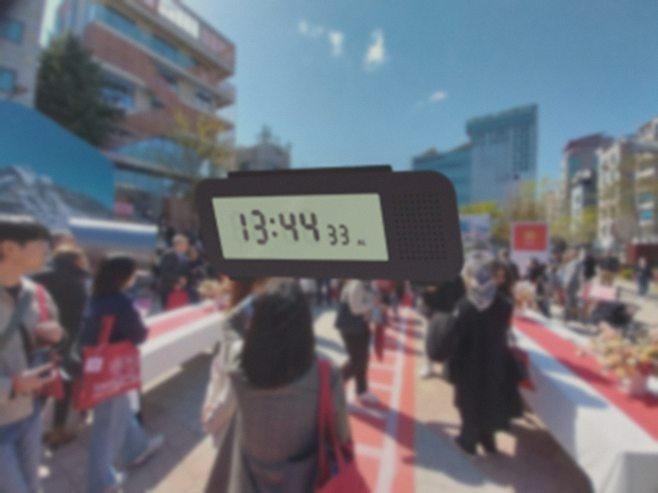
13:44:33
